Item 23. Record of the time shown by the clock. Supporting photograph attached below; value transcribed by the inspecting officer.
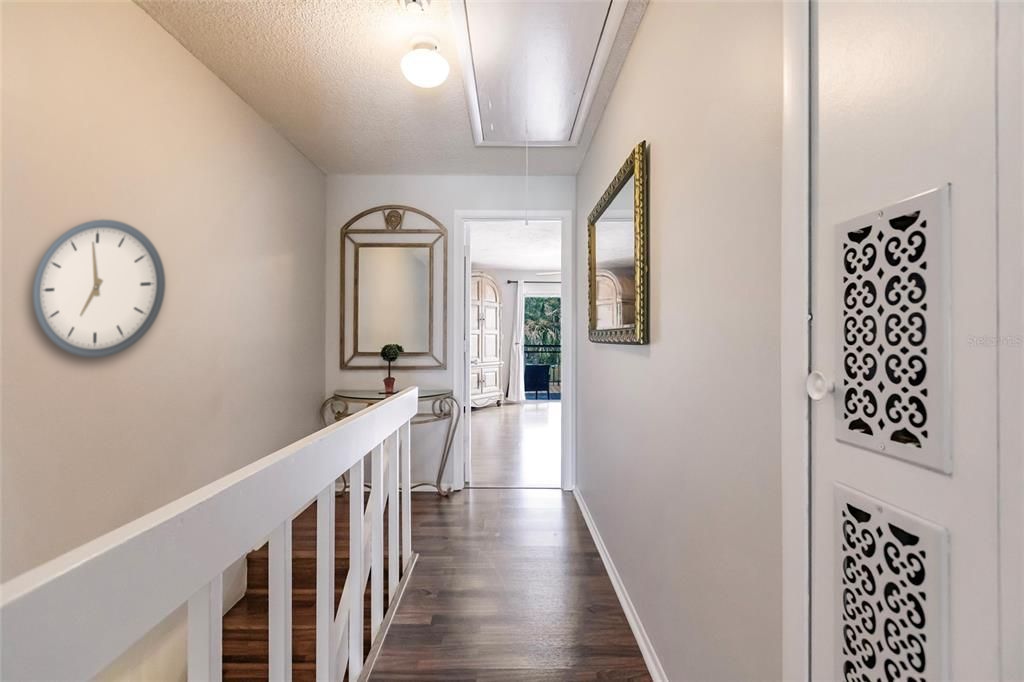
6:59
